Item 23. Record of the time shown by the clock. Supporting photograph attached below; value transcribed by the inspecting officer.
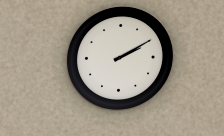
2:10
